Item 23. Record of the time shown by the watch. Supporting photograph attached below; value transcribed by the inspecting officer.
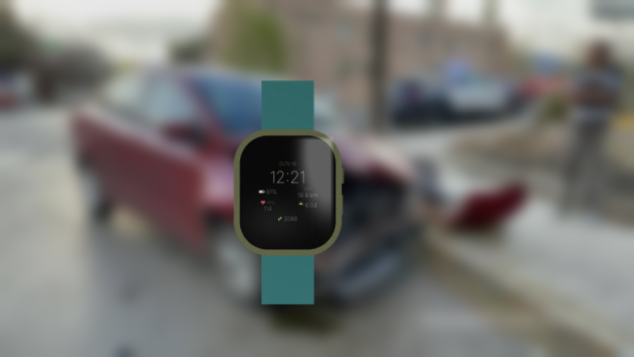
12:21
